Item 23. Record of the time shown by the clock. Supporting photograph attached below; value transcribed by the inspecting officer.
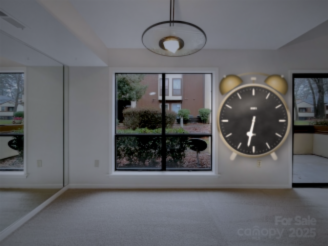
6:32
